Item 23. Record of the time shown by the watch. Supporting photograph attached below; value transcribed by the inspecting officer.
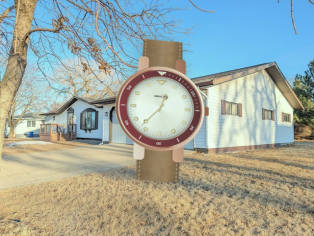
12:37
